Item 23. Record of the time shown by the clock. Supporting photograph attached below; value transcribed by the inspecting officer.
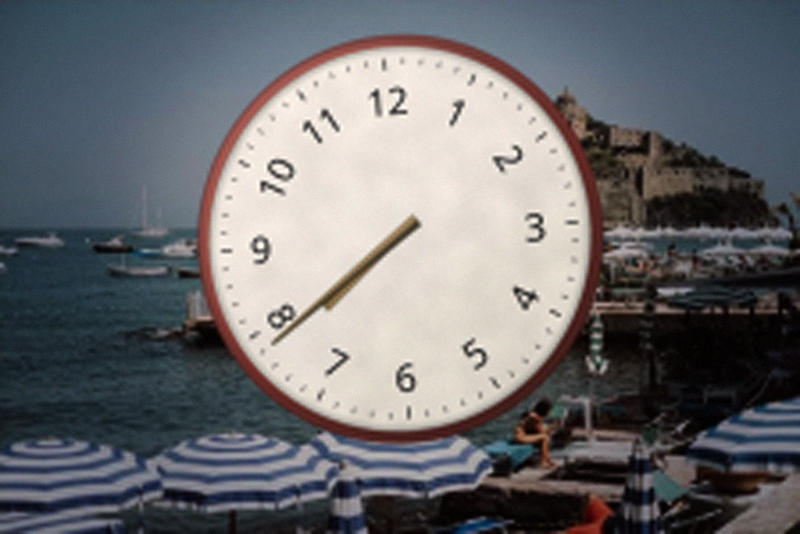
7:39
